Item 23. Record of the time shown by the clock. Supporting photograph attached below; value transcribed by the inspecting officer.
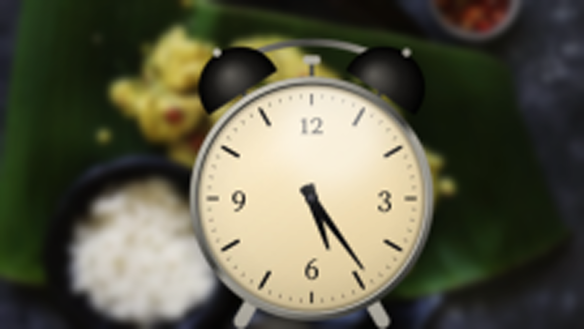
5:24
